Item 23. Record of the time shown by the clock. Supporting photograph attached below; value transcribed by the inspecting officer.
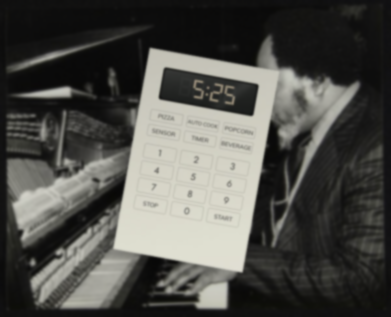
5:25
